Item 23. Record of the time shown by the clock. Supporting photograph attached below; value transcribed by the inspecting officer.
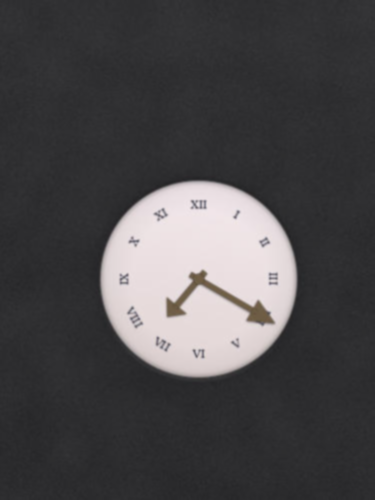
7:20
